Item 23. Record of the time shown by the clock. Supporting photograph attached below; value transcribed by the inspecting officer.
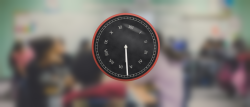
5:27
